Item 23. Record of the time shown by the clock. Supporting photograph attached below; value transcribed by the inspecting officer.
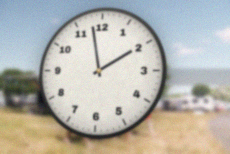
1:58
